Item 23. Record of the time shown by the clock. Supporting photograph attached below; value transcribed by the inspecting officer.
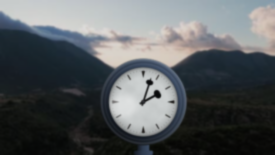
2:03
